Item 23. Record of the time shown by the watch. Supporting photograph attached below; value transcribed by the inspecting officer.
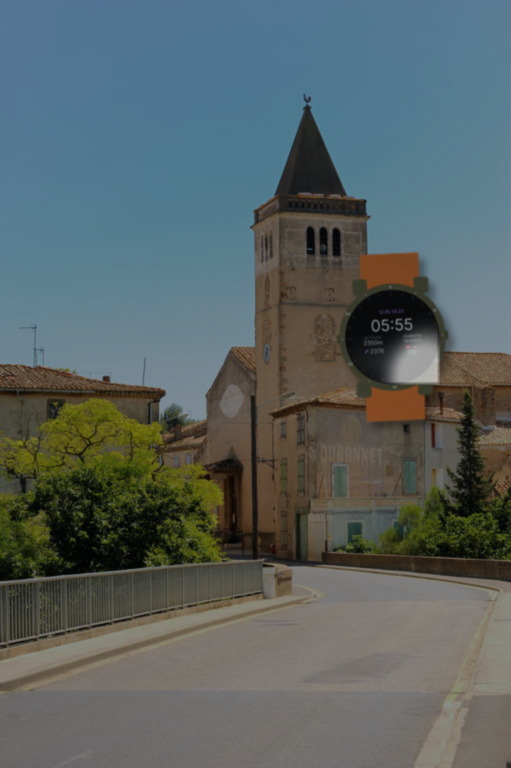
5:55
